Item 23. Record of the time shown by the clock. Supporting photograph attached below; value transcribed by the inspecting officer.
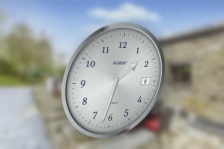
1:32
